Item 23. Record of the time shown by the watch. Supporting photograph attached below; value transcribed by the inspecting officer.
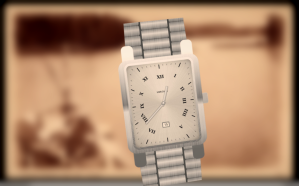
12:38
